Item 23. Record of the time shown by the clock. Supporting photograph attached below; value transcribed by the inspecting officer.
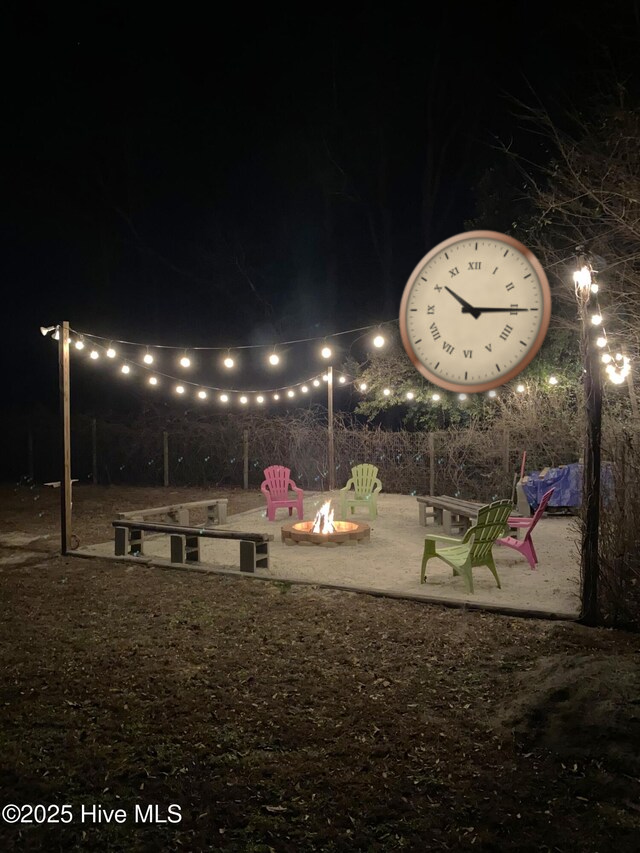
10:15
